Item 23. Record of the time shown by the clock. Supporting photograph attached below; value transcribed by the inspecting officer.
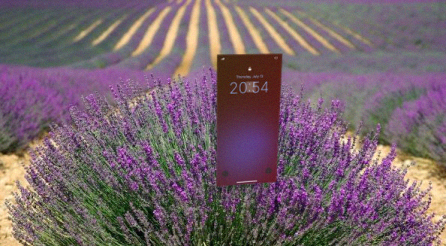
20:54
